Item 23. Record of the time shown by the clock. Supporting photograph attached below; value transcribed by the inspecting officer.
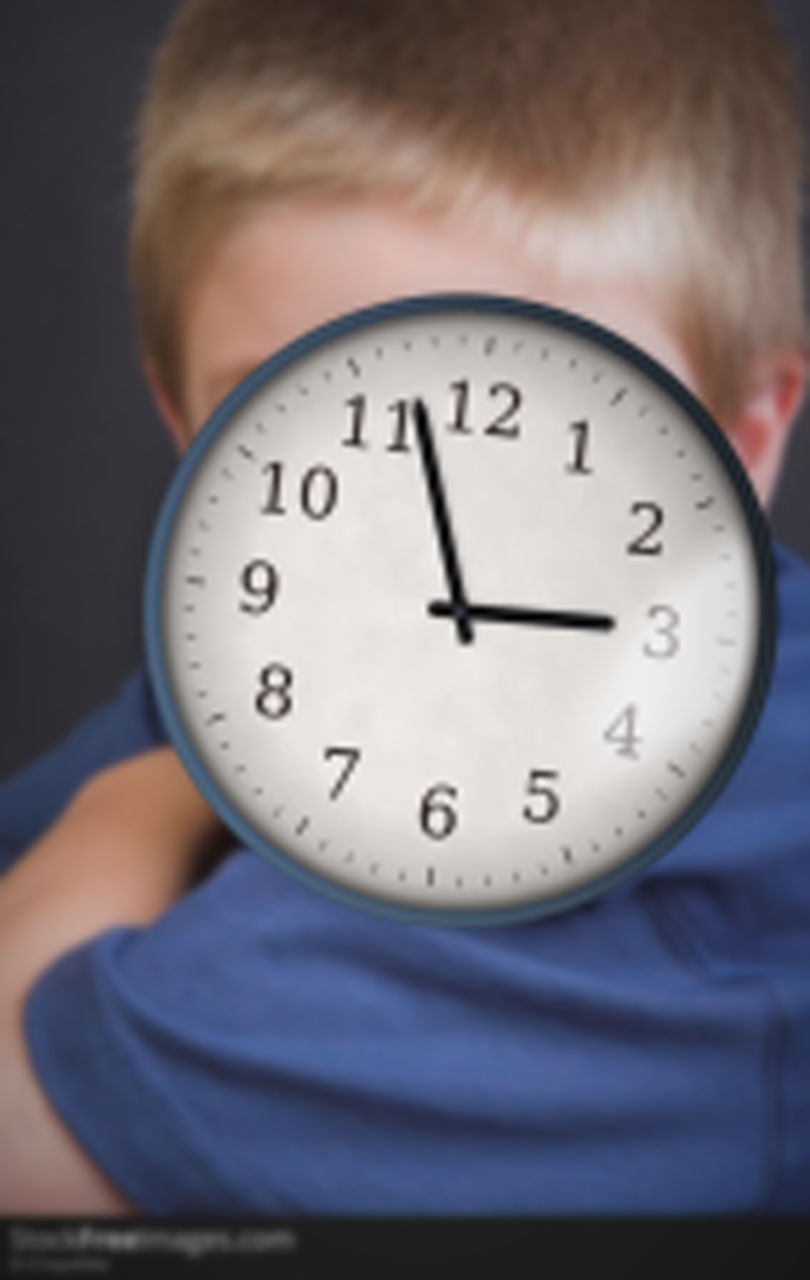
2:57
